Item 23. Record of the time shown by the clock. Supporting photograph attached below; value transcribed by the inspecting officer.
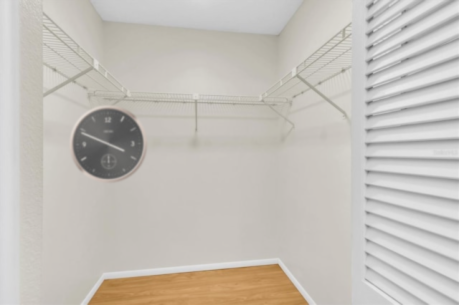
3:49
